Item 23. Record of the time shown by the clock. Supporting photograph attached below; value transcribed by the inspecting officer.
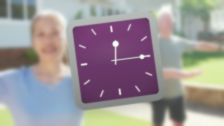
12:15
